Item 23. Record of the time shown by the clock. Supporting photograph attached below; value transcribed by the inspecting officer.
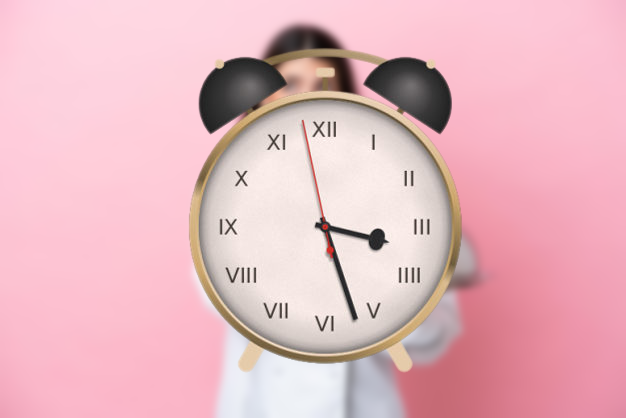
3:26:58
